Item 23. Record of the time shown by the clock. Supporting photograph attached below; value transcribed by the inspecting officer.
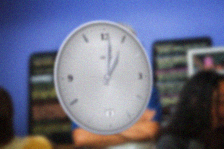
1:01
